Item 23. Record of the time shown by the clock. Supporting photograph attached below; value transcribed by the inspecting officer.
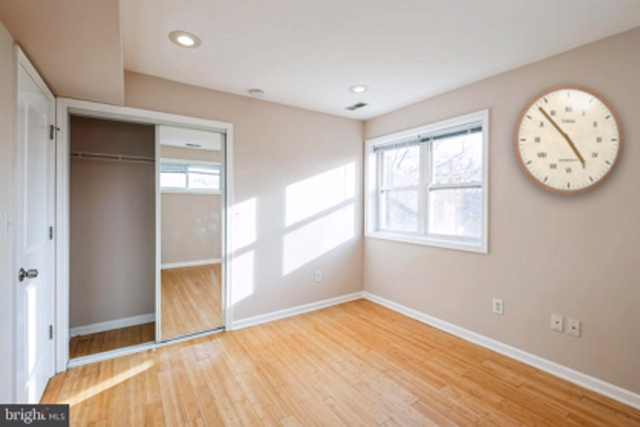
4:53
